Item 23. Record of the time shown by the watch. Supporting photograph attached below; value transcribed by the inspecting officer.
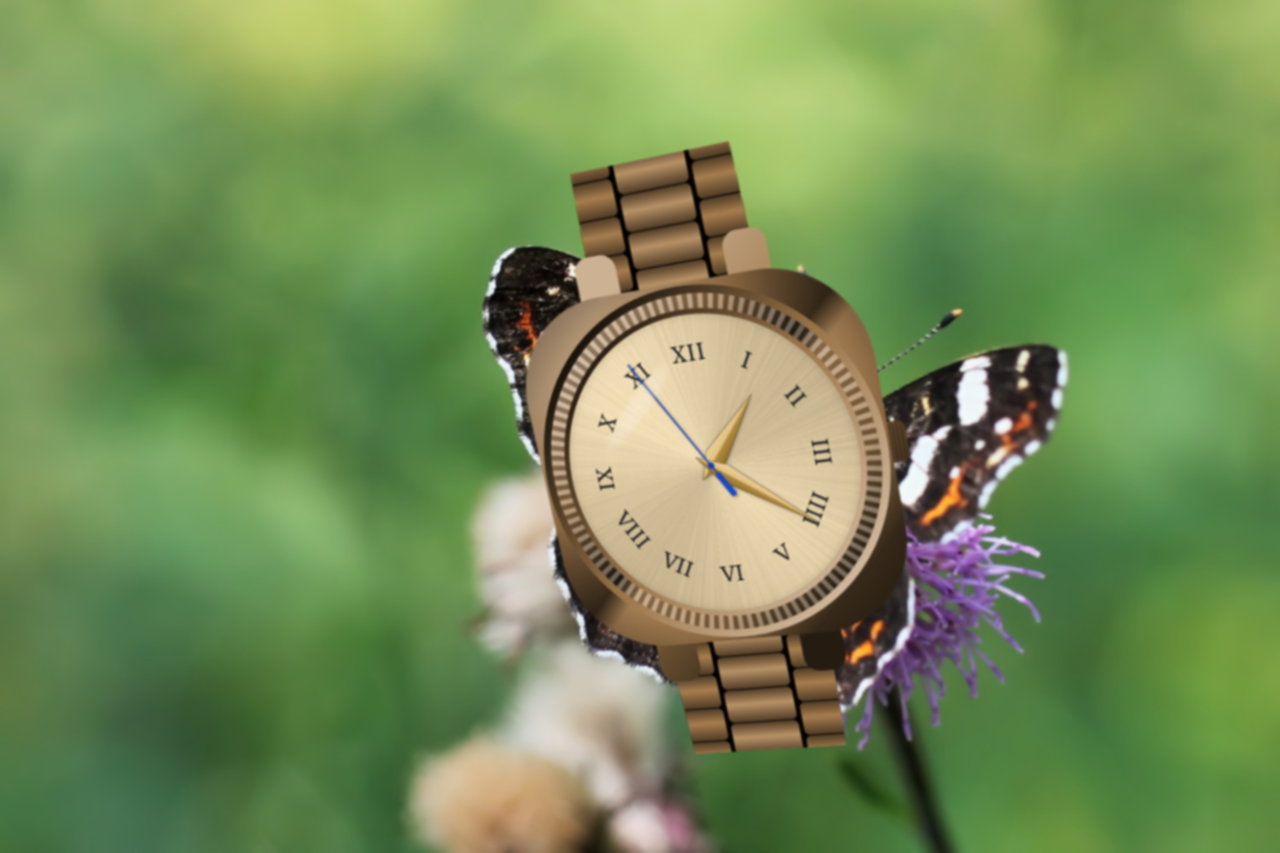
1:20:55
